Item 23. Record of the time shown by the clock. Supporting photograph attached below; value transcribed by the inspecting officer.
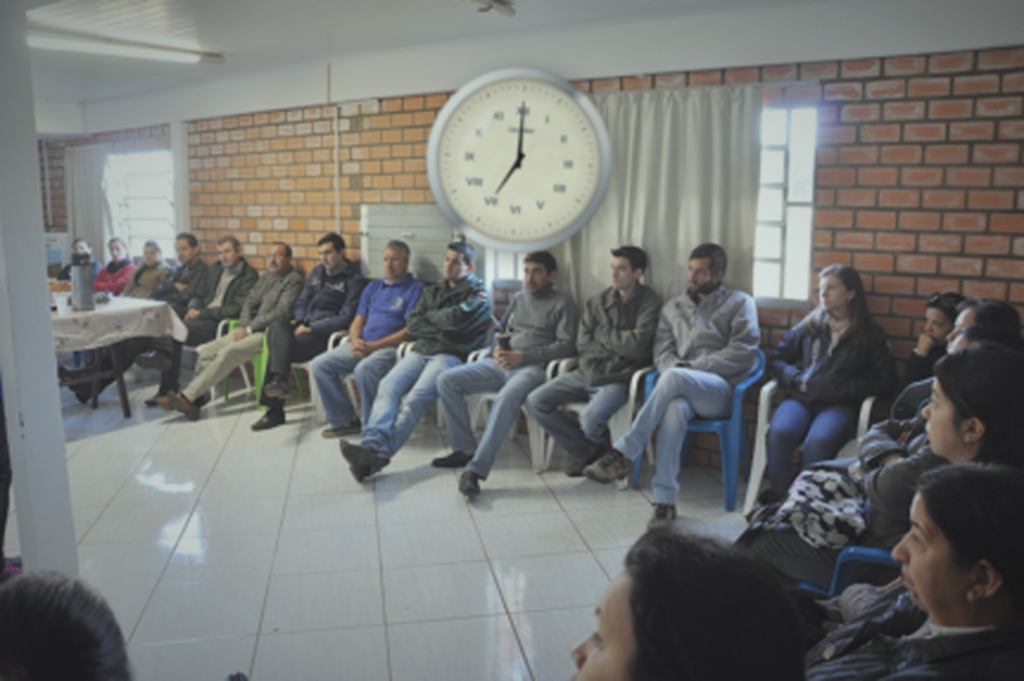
7:00
